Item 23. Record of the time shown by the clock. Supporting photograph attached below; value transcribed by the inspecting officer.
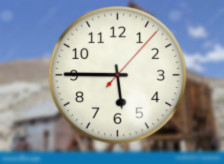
5:45:07
